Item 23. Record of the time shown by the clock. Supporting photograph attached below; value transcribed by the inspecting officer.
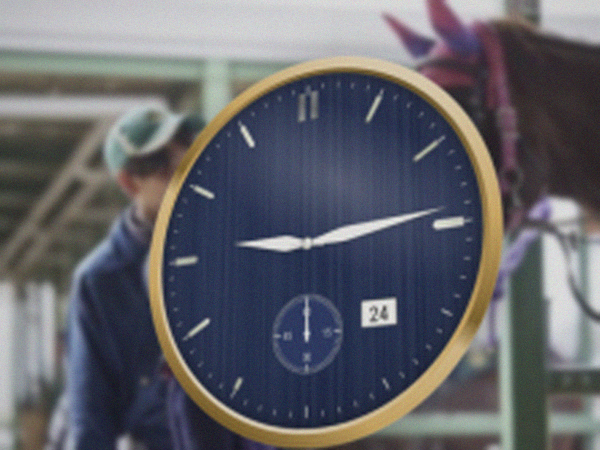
9:14
